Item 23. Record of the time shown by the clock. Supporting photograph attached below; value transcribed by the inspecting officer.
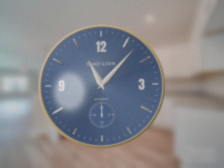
11:07
